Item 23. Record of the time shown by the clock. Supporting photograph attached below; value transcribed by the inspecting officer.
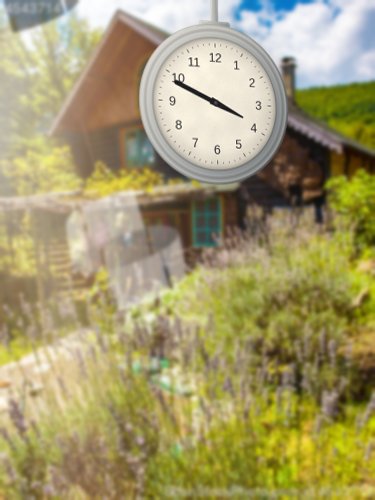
3:49
